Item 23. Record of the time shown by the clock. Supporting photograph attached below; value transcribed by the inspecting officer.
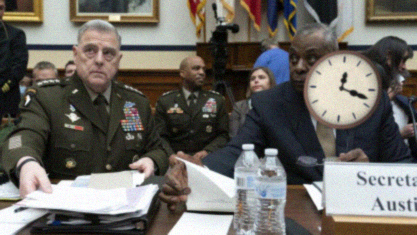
12:18
